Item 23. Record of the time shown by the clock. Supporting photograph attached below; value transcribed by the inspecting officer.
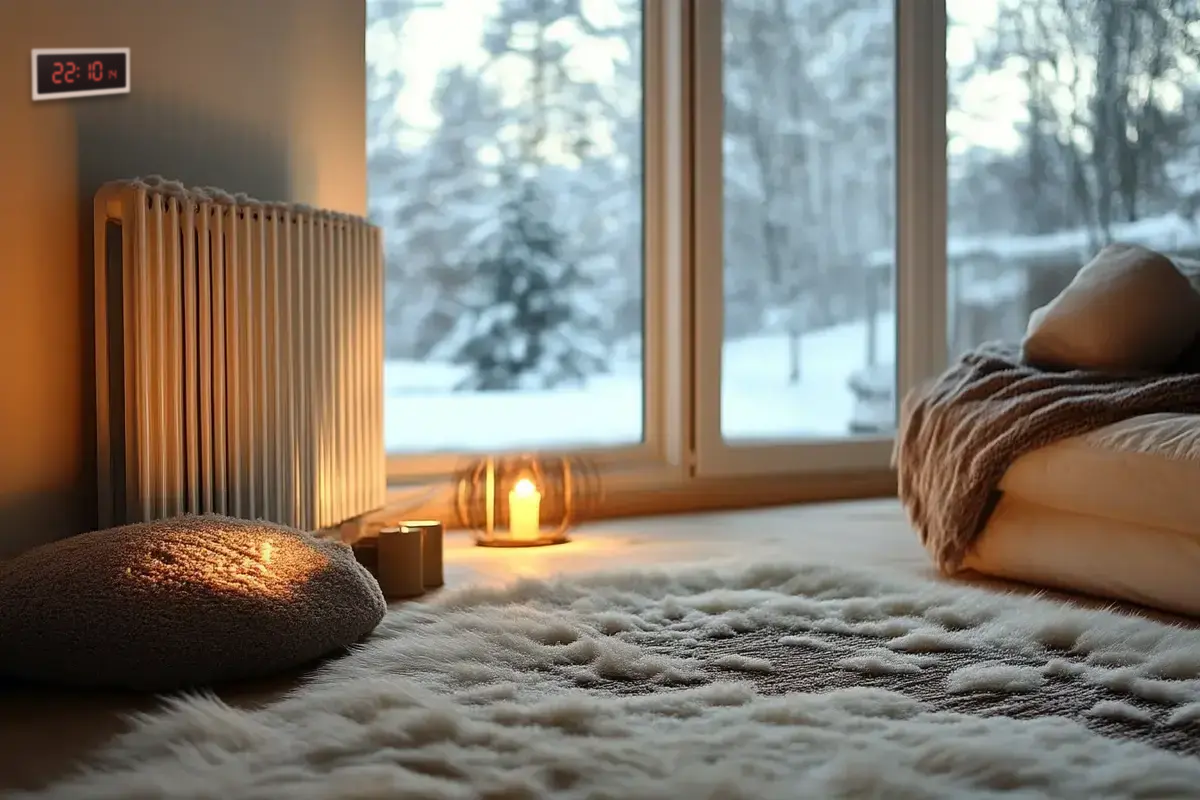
22:10
